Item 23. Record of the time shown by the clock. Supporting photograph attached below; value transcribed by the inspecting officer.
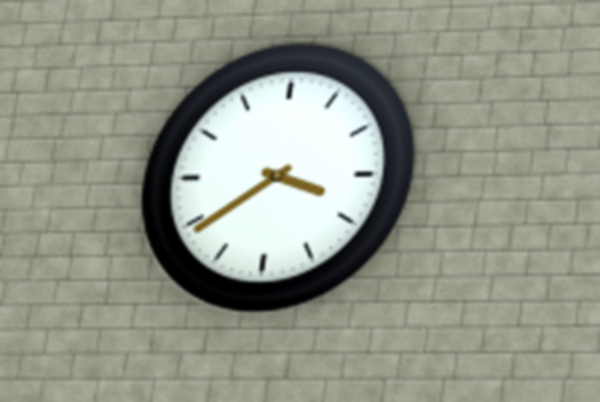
3:39
